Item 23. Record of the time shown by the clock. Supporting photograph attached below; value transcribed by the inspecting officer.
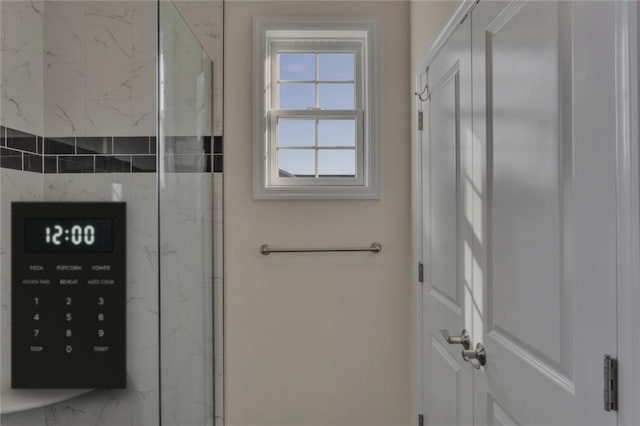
12:00
